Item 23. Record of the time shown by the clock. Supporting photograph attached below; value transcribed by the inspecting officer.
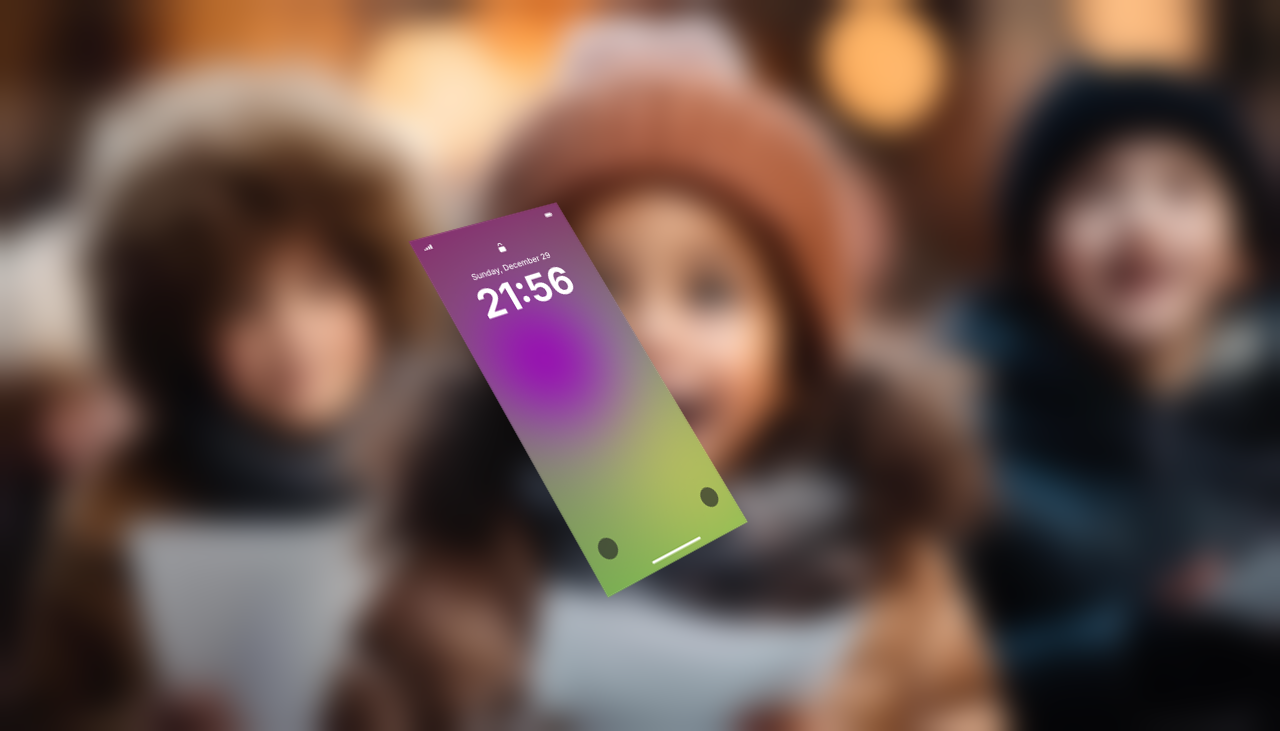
21:56
